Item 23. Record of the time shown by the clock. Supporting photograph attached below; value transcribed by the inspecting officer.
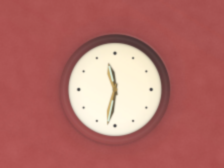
11:32
